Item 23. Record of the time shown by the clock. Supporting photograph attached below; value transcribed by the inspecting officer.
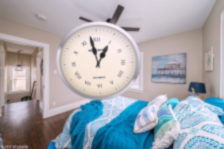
12:58
